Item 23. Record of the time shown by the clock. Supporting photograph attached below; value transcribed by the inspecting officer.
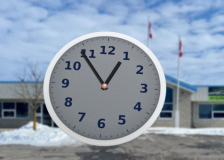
12:54
